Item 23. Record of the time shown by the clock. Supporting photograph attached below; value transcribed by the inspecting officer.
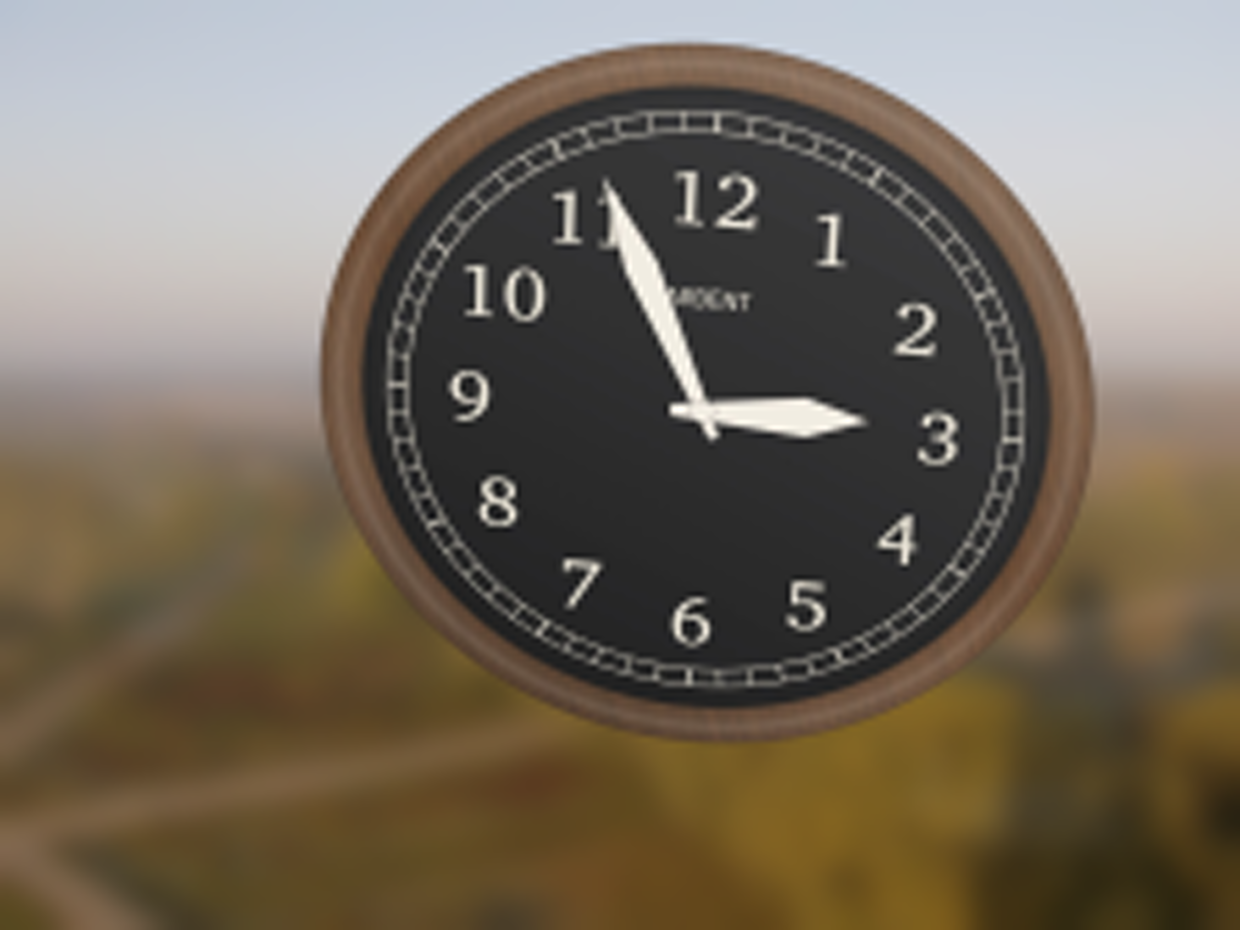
2:56
